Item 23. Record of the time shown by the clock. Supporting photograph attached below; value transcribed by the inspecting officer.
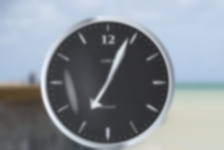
7:04
